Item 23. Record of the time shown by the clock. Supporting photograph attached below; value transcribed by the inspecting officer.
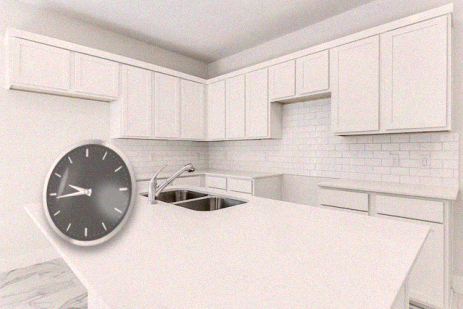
9:44
